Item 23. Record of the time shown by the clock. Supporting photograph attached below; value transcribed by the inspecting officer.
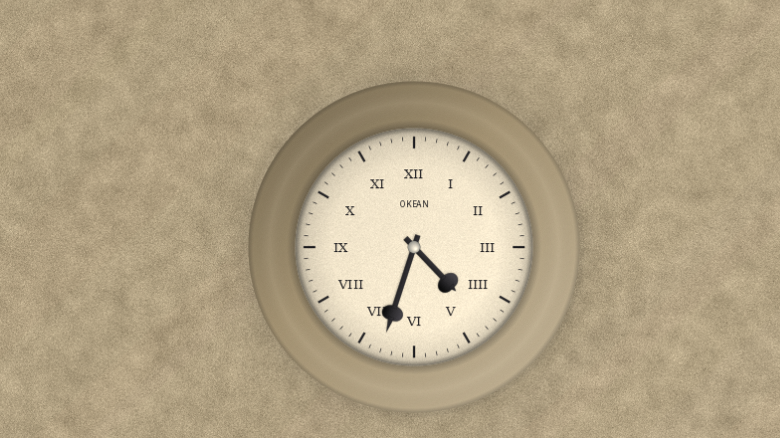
4:33
